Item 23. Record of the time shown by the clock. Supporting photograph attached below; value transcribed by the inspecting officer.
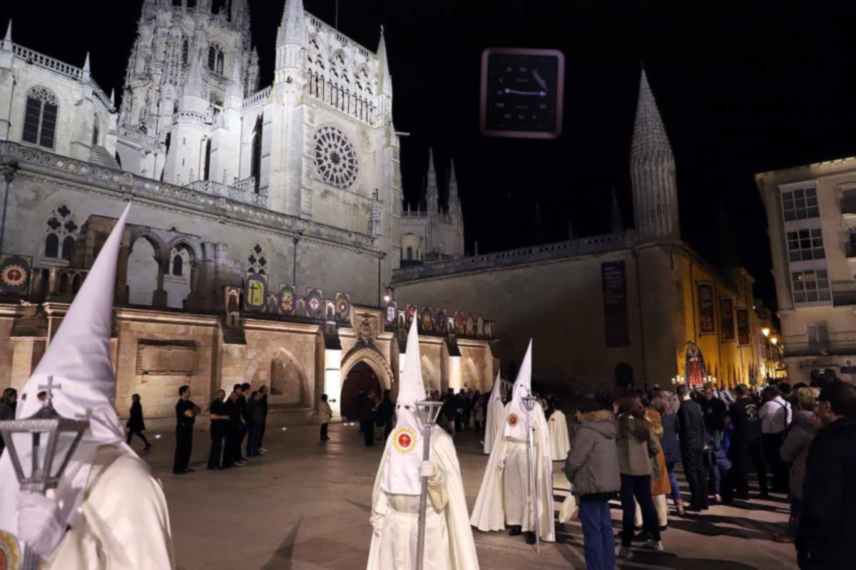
9:15
